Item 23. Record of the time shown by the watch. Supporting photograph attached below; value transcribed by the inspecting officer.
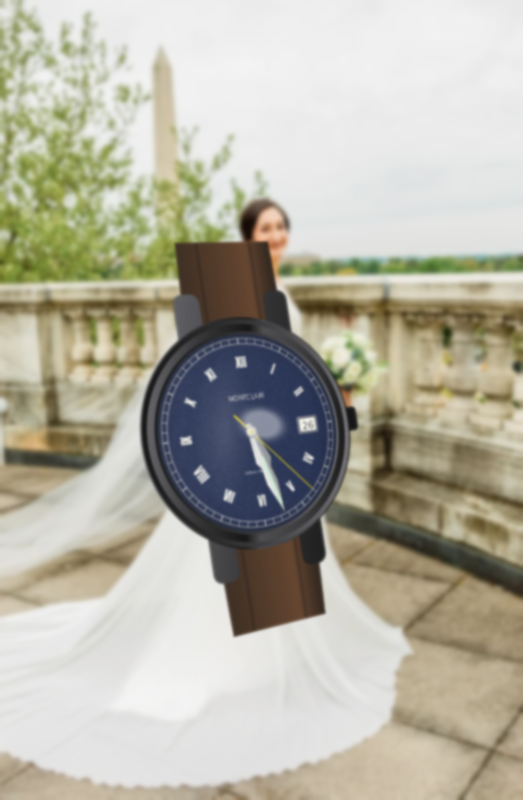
5:27:23
